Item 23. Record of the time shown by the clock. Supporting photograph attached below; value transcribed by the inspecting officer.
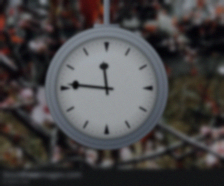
11:46
